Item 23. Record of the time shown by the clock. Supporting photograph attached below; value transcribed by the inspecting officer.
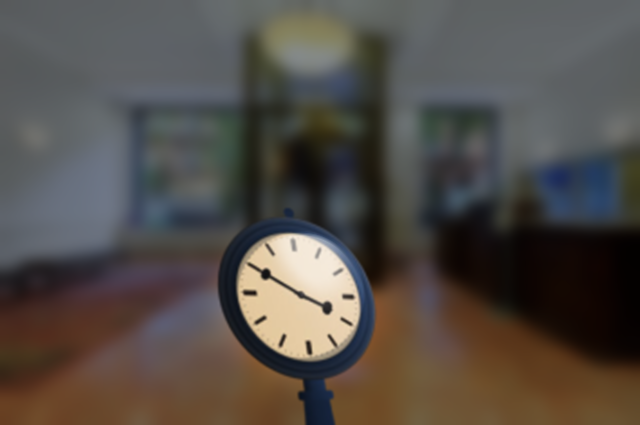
3:50
